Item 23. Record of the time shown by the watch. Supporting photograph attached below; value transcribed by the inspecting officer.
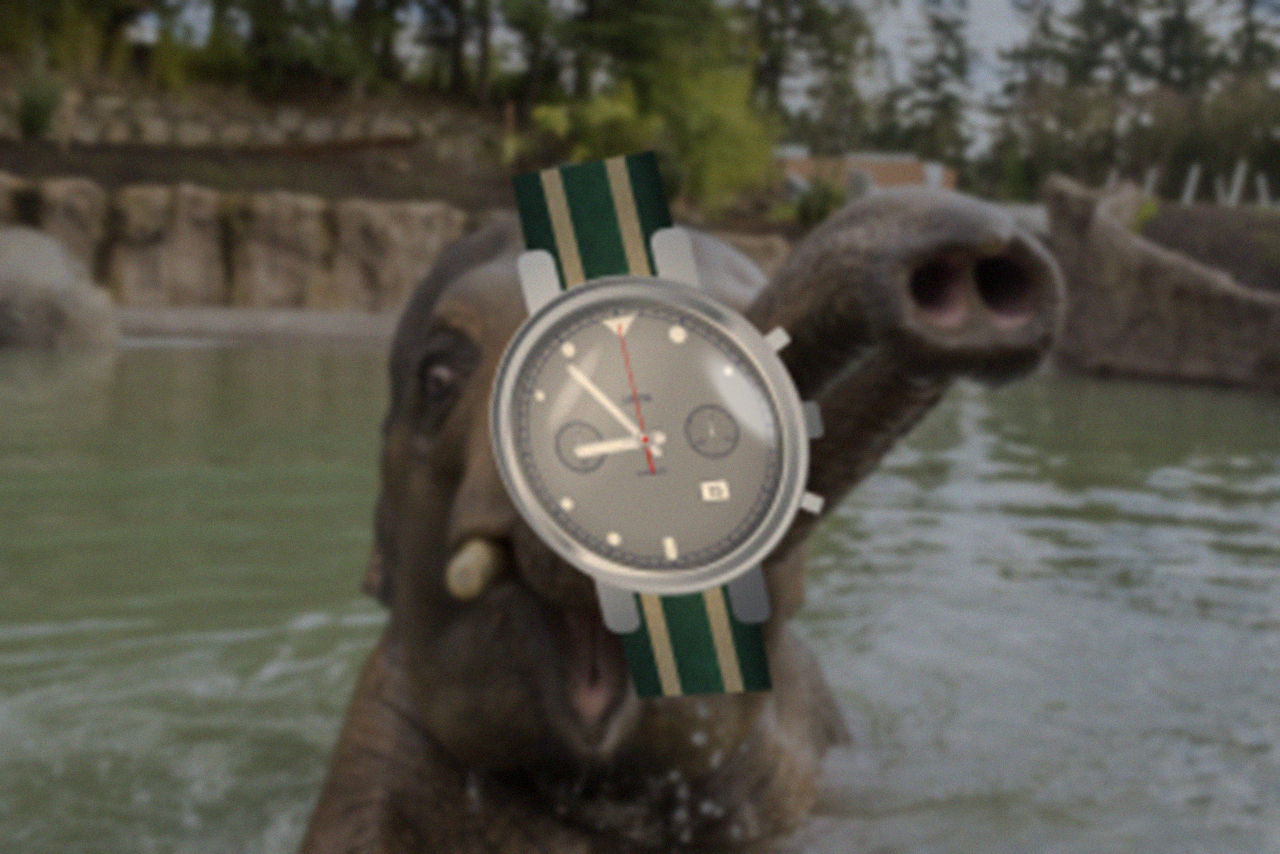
8:54
